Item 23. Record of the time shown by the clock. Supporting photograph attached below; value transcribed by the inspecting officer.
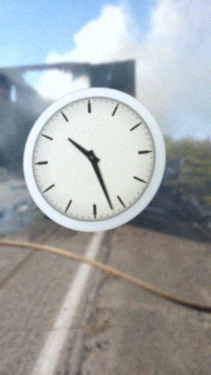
10:27
